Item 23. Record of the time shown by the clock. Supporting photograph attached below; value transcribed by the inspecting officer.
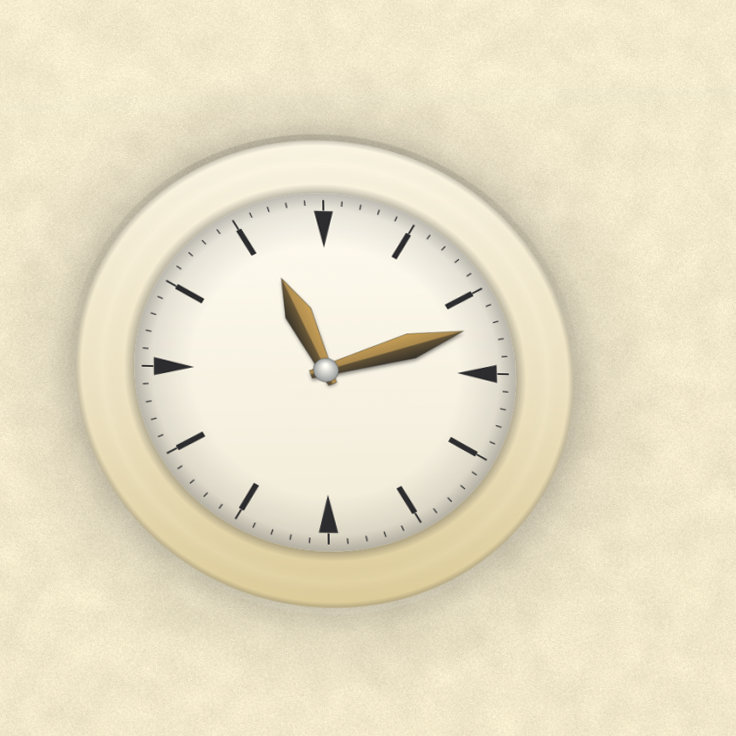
11:12
